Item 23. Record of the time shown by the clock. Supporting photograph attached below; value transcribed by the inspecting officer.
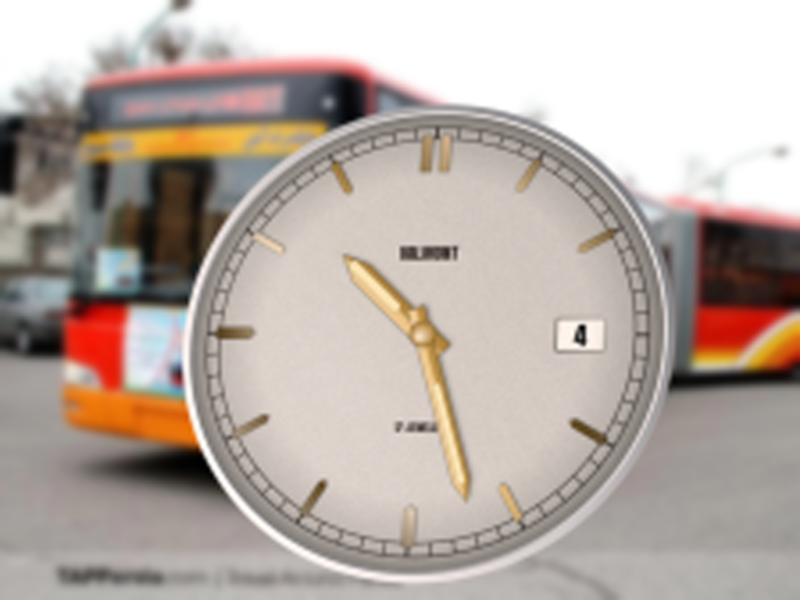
10:27
